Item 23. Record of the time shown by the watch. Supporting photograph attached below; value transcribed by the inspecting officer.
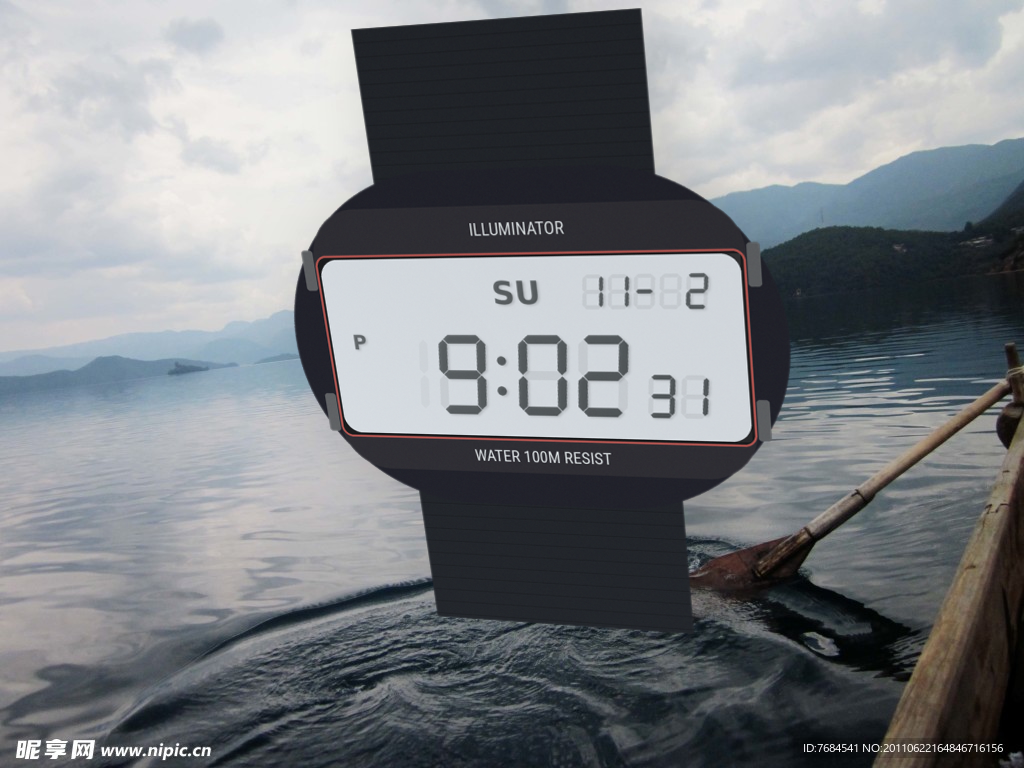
9:02:31
